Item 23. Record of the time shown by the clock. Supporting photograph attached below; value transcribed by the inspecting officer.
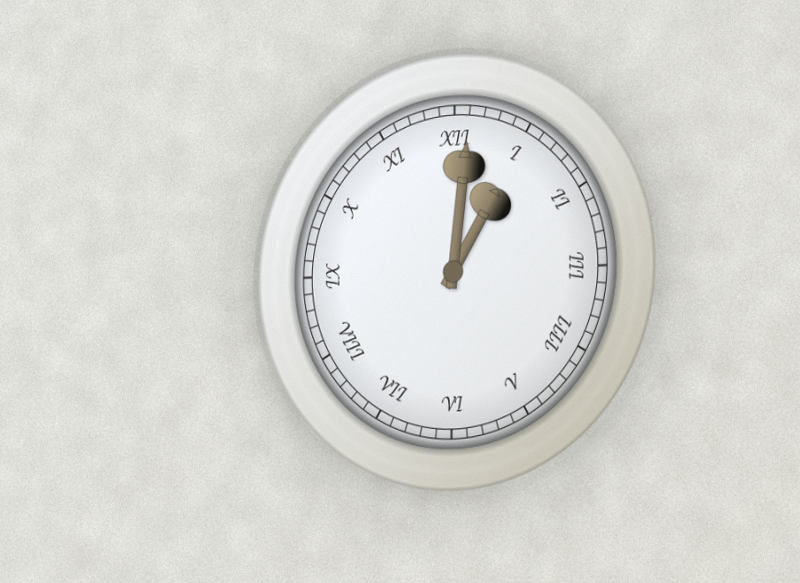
1:01
